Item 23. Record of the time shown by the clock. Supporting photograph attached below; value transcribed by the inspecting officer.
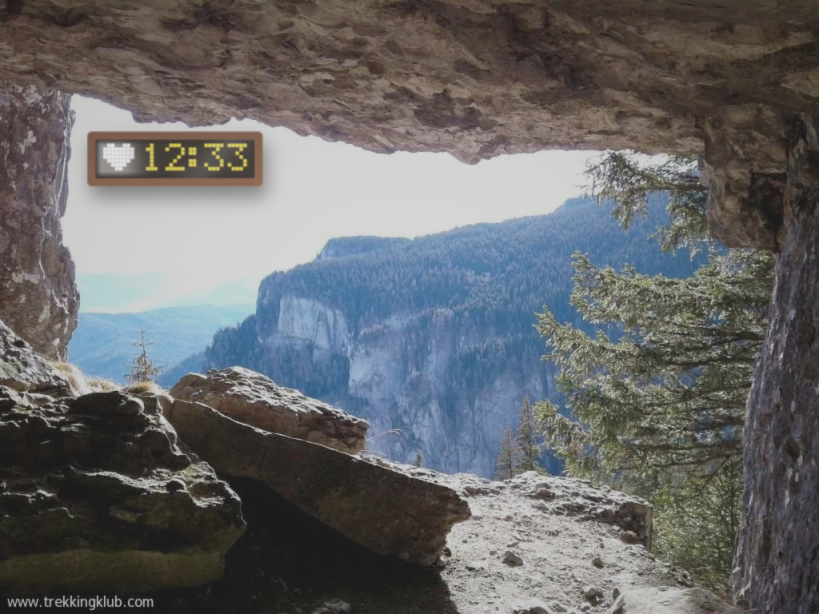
12:33
